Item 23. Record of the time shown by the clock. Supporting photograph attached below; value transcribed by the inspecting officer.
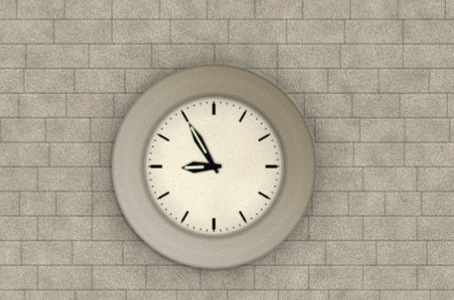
8:55
